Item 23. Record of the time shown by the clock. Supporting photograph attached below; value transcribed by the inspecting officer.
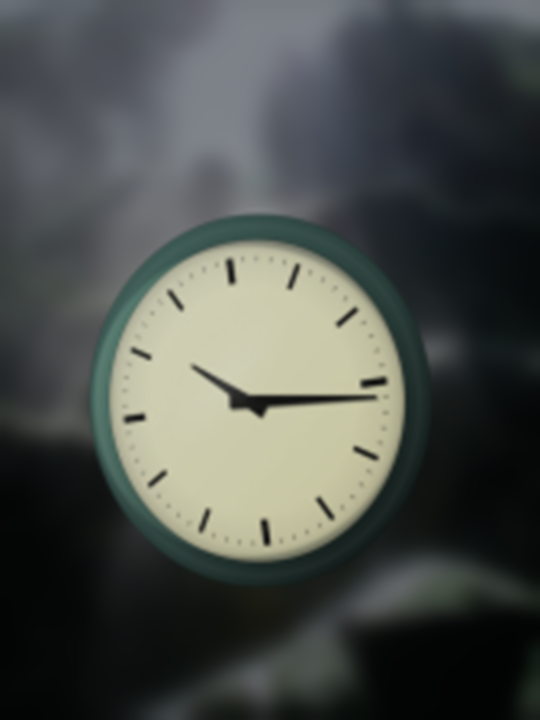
10:16
